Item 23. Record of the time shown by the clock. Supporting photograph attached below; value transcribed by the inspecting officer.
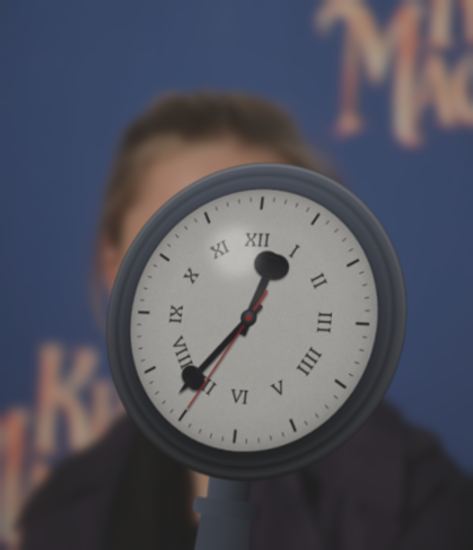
12:36:35
